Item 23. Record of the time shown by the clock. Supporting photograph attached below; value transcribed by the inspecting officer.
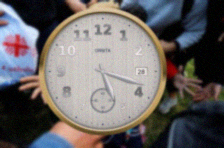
5:18
